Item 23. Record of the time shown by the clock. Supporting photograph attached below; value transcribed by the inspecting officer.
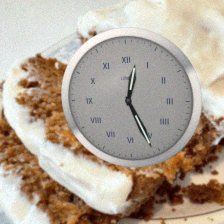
12:26
